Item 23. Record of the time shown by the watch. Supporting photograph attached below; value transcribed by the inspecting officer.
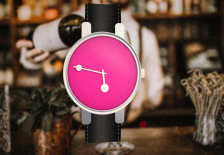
5:47
